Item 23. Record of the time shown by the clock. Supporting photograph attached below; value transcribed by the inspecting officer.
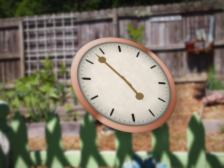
4:53
